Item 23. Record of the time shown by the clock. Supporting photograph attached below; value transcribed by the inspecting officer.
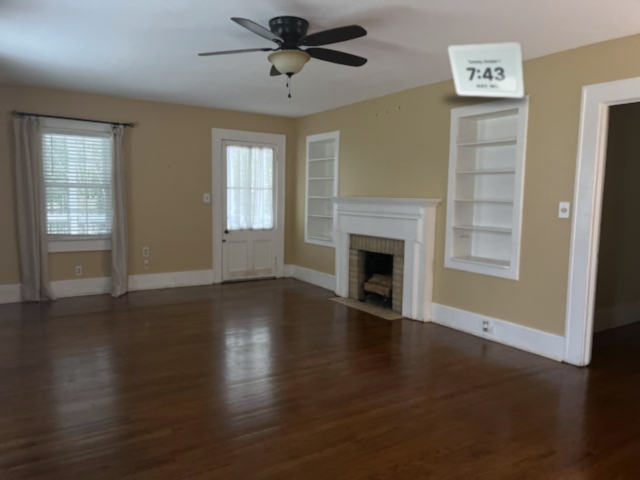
7:43
